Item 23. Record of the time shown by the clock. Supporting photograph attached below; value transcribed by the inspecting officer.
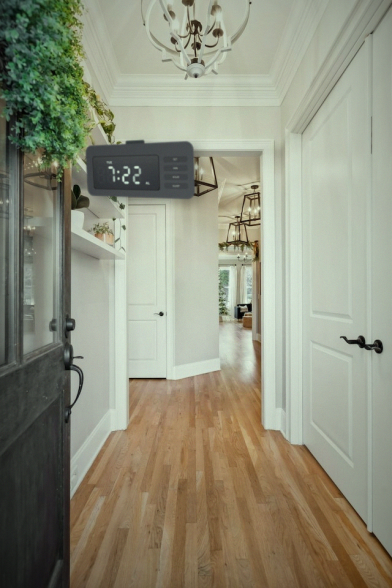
7:22
